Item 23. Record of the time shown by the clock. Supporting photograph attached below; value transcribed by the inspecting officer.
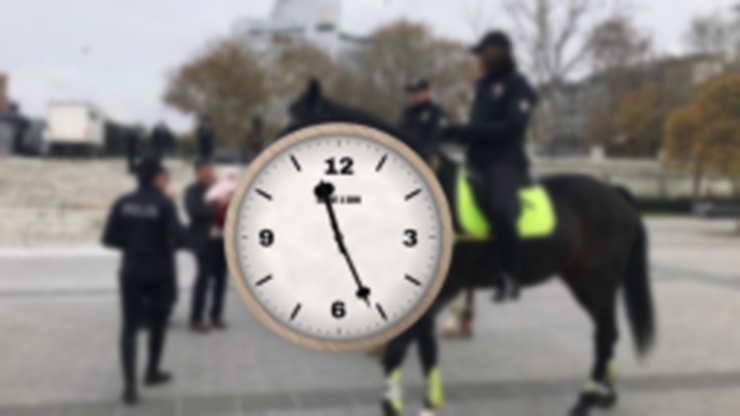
11:26
